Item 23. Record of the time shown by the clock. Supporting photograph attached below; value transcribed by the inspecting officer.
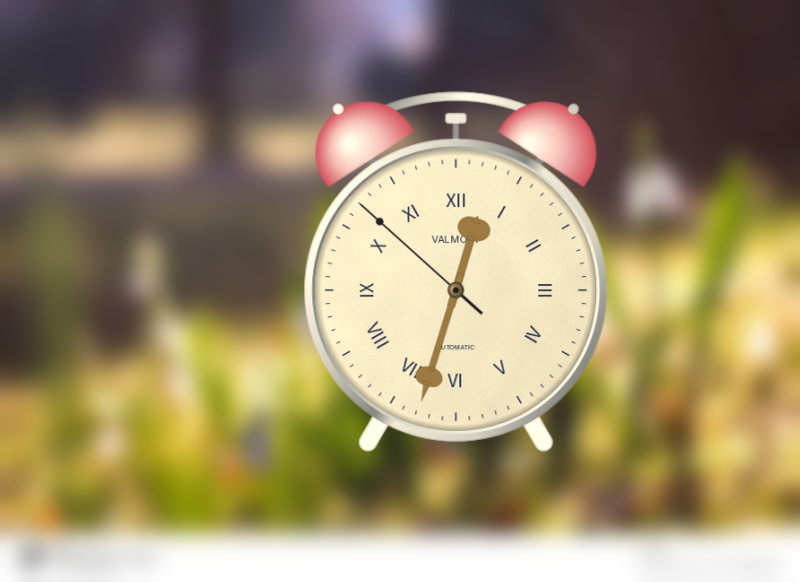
12:32:52
